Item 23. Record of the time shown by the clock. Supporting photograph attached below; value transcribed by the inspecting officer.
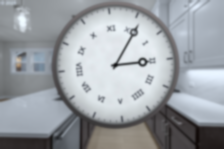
2:01
